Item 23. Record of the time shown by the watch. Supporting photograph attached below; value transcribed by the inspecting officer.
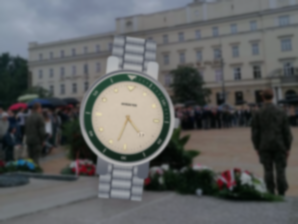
4:33
